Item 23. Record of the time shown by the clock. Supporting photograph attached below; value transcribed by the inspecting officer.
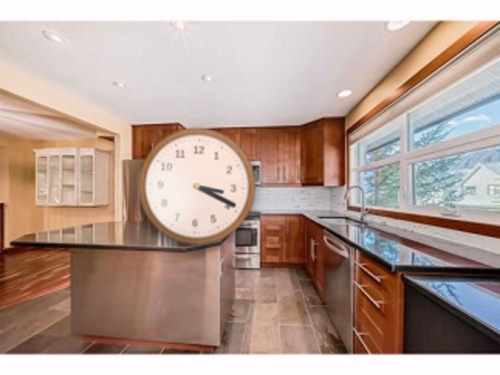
3:19
